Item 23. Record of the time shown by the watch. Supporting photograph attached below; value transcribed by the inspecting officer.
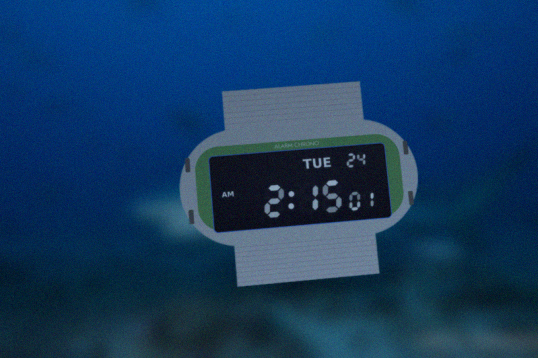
2:15:01
